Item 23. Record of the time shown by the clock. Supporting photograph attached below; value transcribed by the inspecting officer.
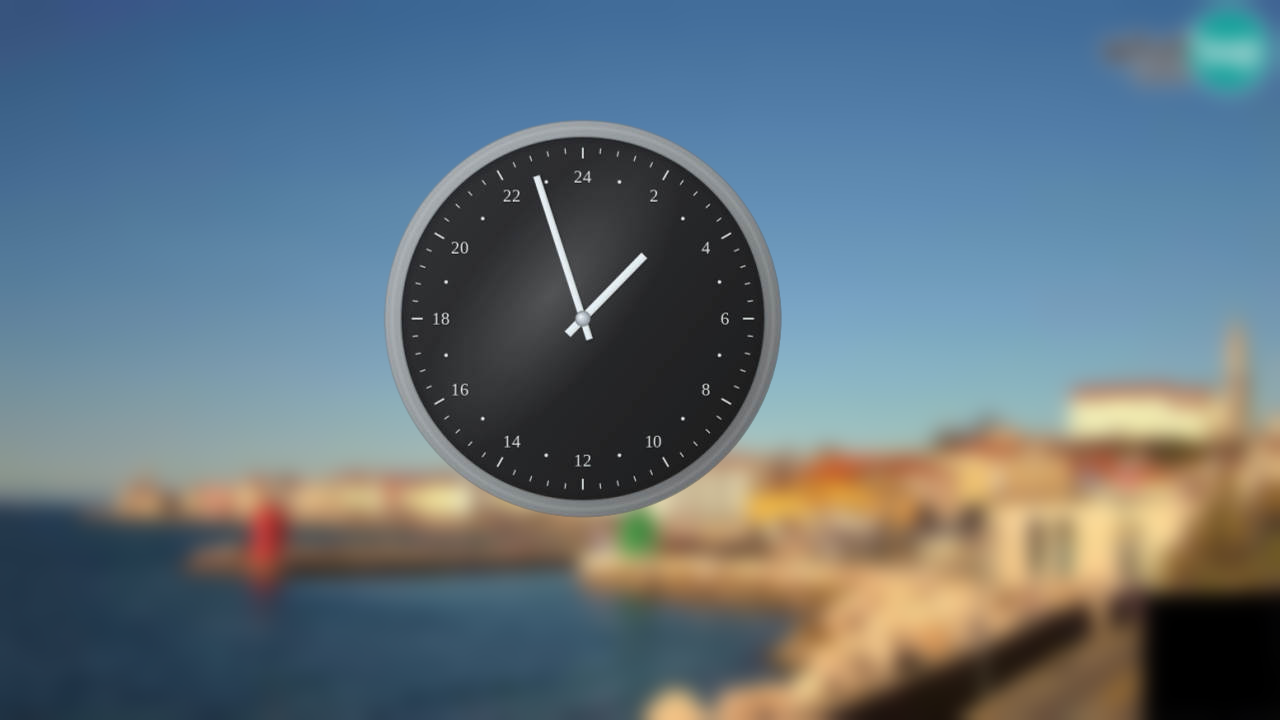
2:57
